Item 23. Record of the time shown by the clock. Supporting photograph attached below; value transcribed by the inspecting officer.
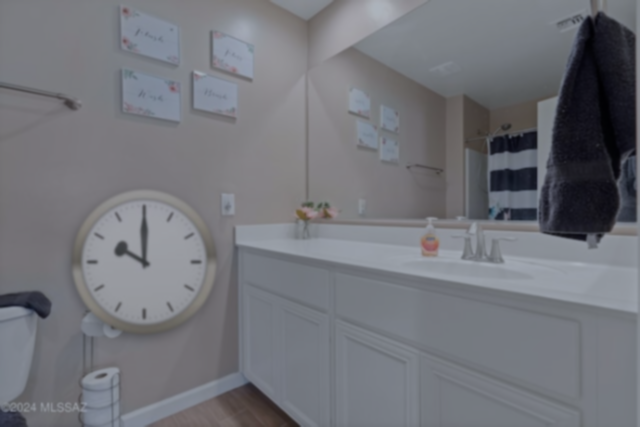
10:00
